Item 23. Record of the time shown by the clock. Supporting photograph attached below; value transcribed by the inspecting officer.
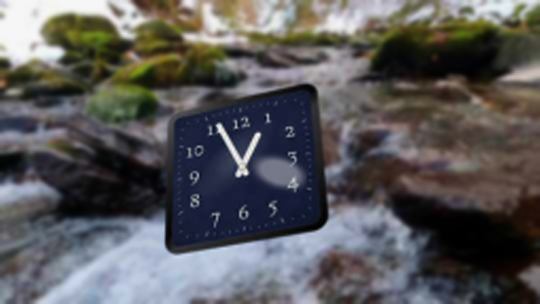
12:56
